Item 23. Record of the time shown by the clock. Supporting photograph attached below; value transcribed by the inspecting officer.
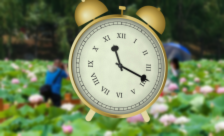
11:19
